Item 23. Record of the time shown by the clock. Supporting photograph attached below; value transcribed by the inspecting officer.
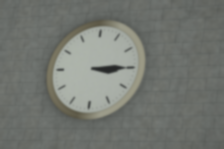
3:15
